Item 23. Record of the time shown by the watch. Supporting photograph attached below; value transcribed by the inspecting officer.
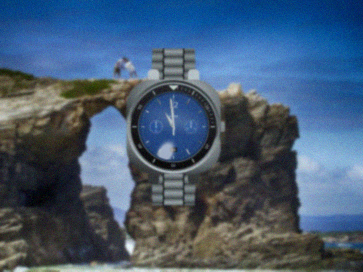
10:59
